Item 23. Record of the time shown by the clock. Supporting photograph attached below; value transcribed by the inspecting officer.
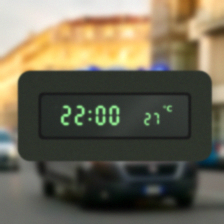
22:00
